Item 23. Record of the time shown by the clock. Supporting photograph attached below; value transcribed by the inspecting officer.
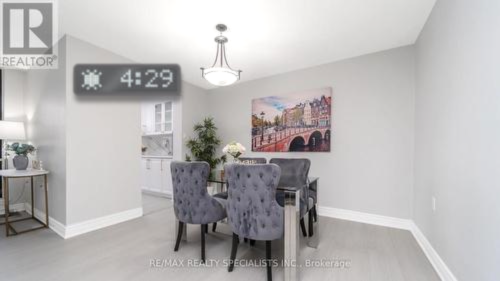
4:29
